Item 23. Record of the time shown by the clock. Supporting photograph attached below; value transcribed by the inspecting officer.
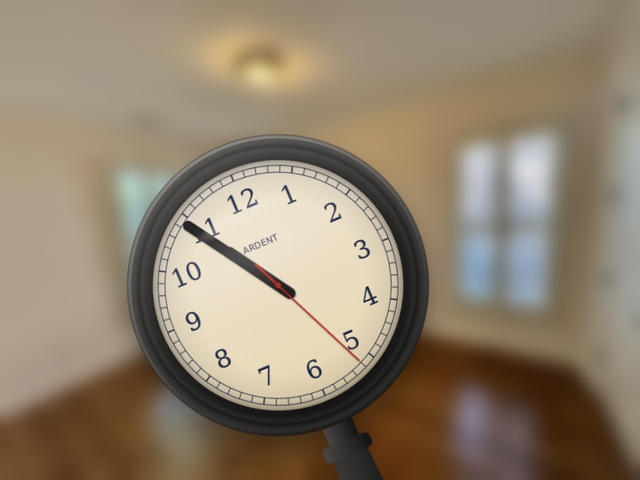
10:54:26
